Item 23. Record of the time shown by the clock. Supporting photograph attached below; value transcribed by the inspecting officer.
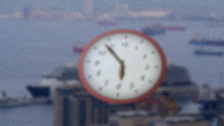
5:53
